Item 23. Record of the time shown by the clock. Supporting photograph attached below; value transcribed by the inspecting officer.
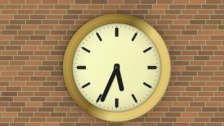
5:34
